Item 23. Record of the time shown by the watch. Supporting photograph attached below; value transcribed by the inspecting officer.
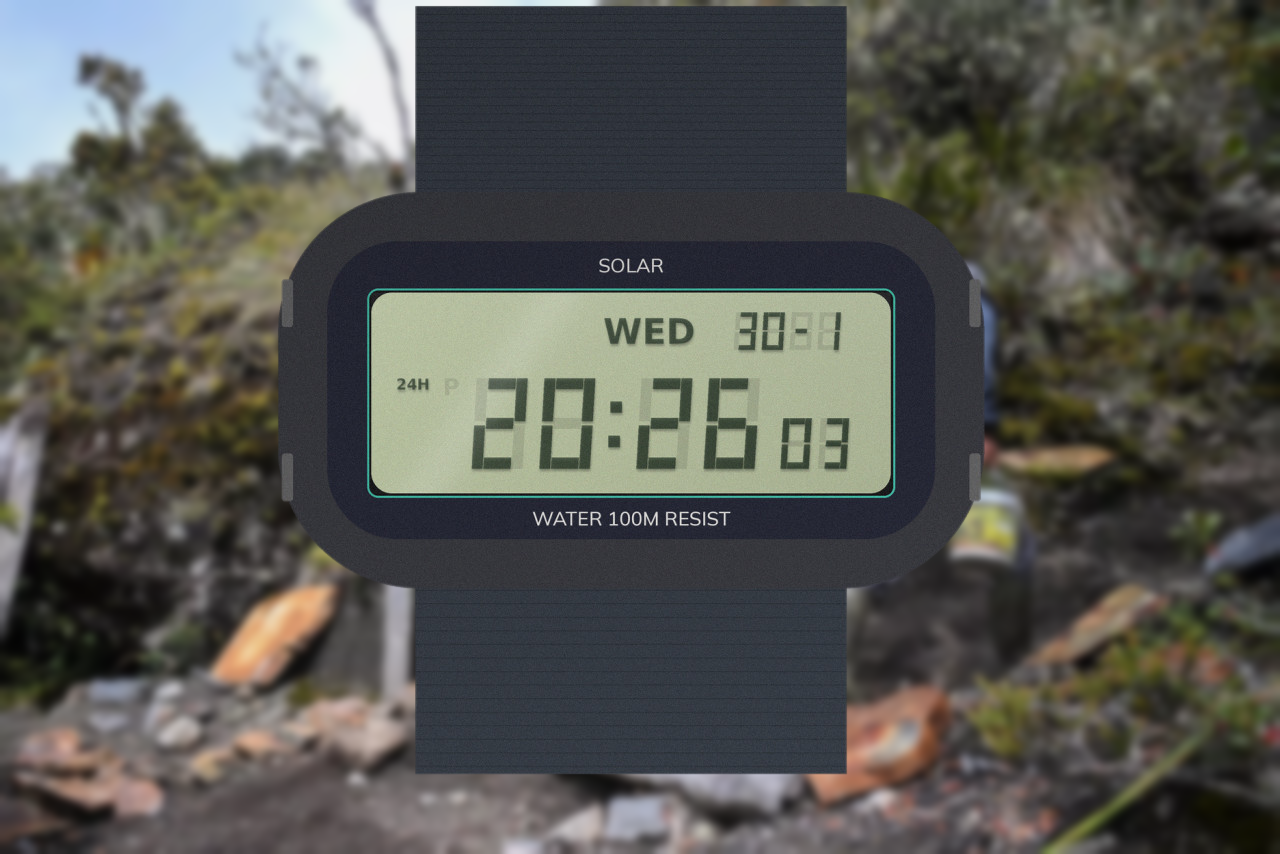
20:26:03
